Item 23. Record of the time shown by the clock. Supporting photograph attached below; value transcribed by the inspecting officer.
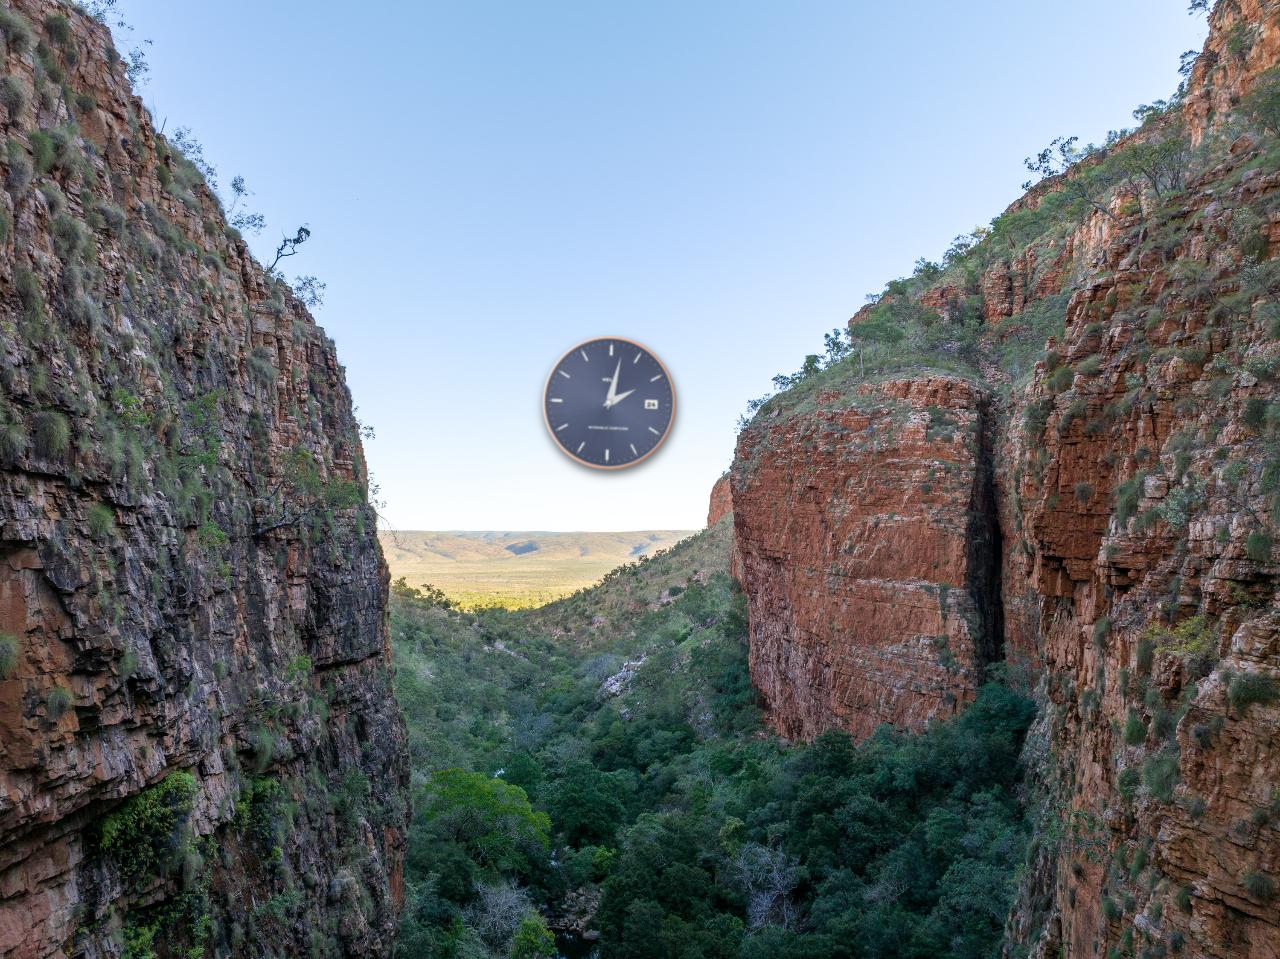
2:02
